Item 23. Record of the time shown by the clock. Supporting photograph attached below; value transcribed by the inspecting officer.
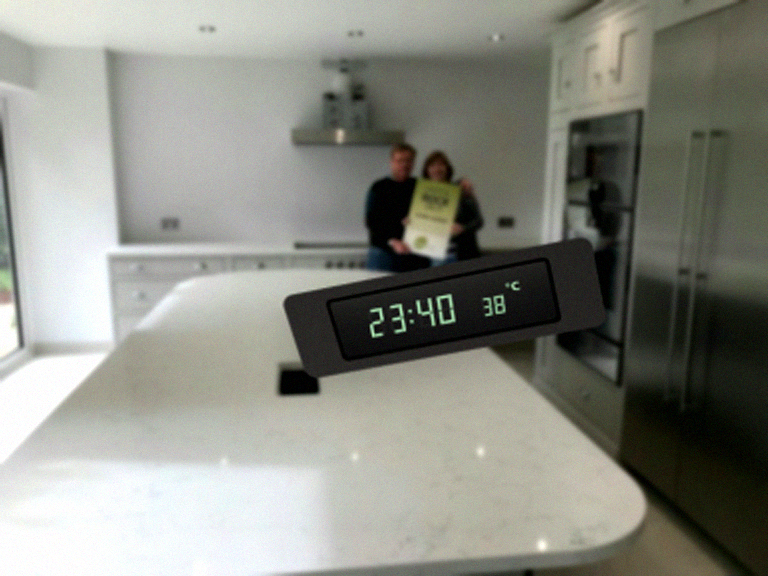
23:40
